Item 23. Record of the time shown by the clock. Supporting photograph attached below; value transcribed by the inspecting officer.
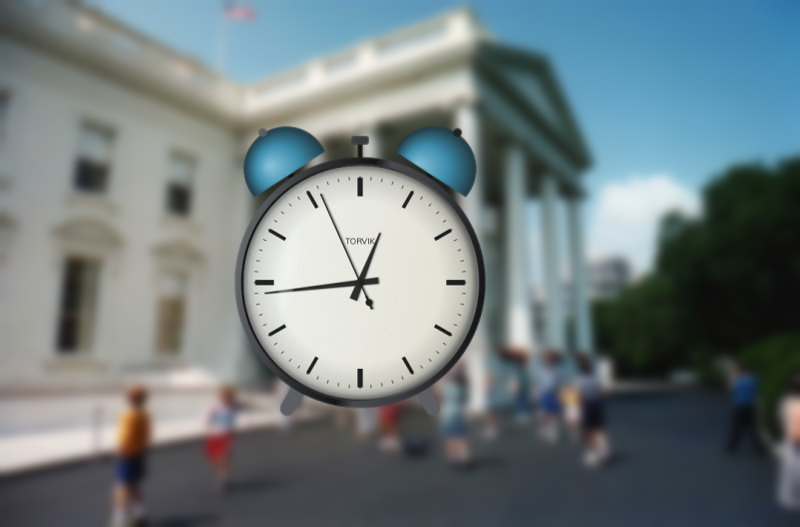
12:43:56
